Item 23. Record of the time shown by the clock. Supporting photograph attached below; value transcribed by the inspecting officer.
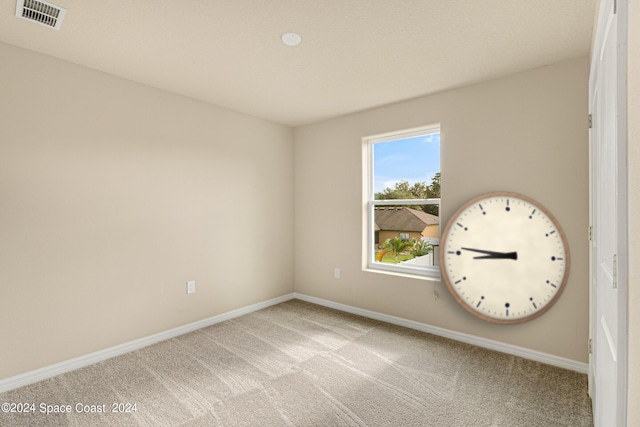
8:46
